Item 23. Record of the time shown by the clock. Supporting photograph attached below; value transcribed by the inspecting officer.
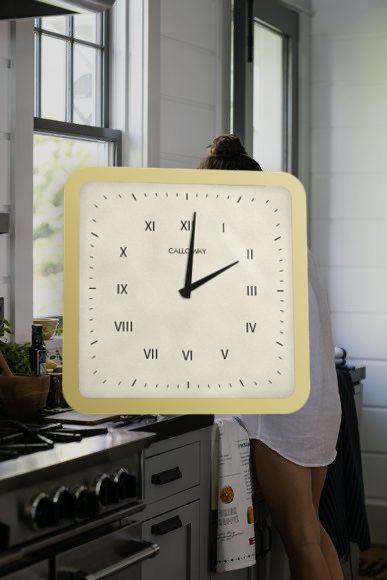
2:01
